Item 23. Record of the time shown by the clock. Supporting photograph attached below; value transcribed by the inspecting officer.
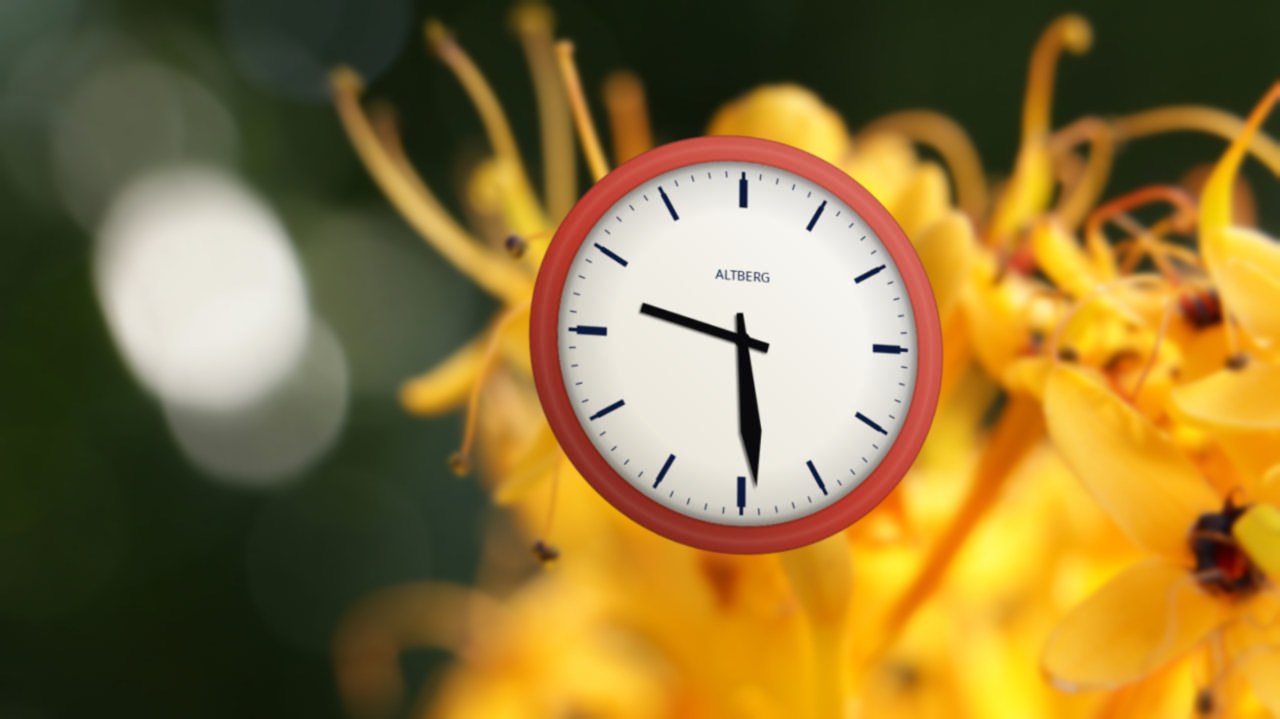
9:29
